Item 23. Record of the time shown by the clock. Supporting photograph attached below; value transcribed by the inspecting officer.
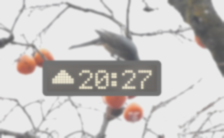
20:27
